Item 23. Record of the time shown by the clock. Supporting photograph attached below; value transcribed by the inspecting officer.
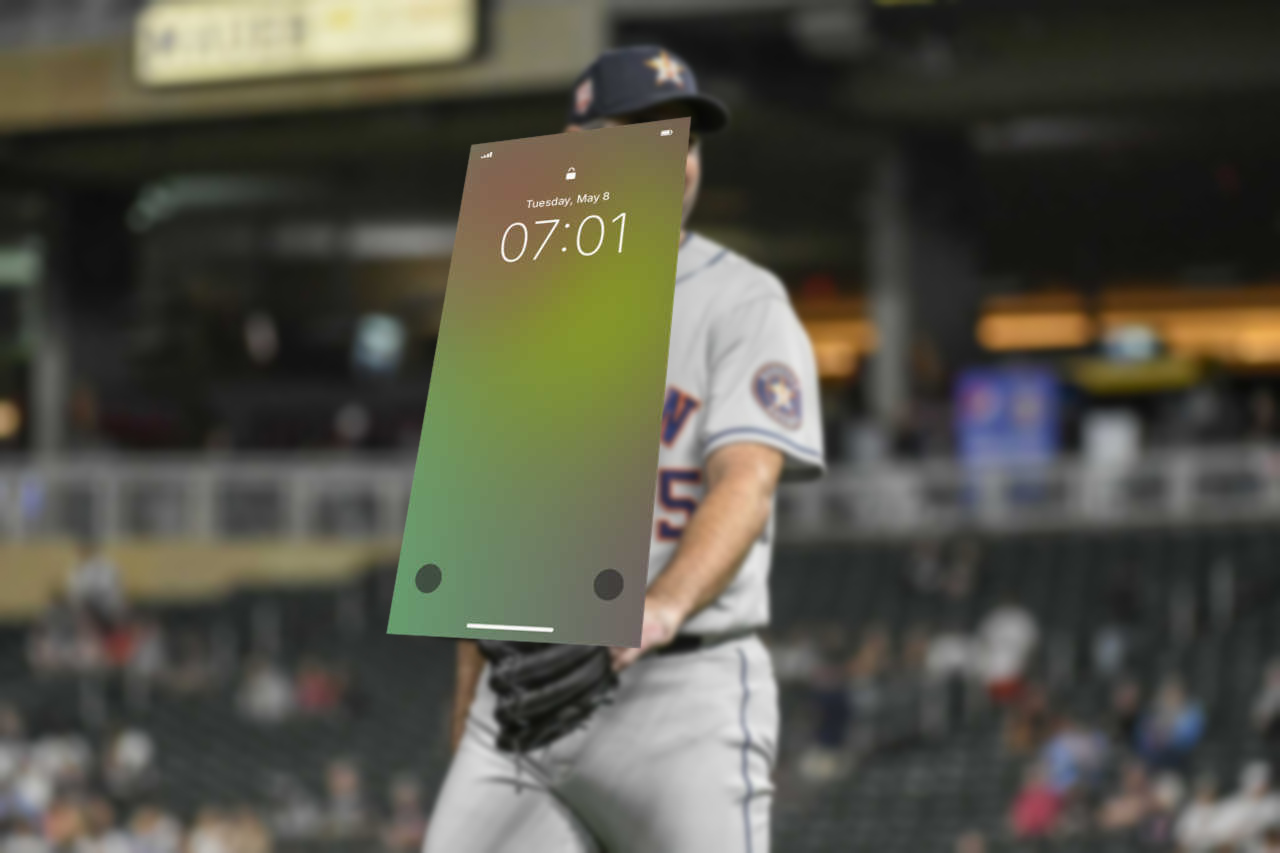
7:01
